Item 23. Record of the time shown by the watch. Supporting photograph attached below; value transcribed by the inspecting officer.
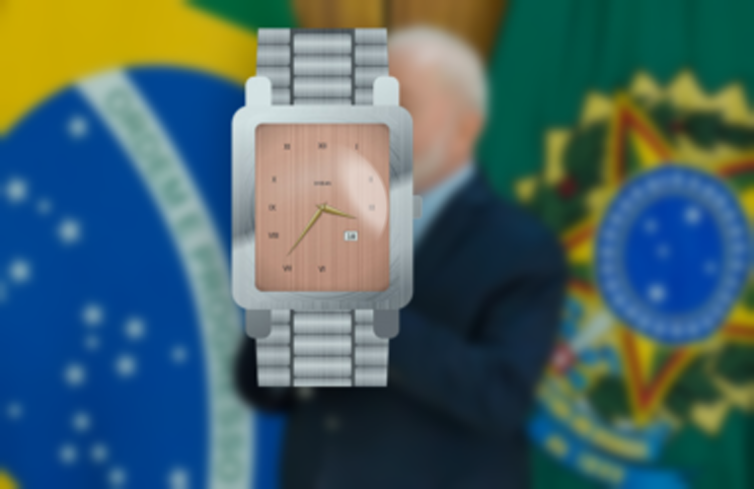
3:36
